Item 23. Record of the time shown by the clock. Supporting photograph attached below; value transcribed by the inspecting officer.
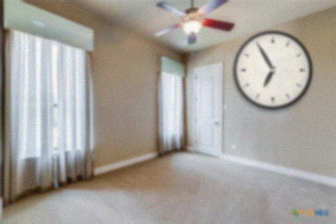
6:55
